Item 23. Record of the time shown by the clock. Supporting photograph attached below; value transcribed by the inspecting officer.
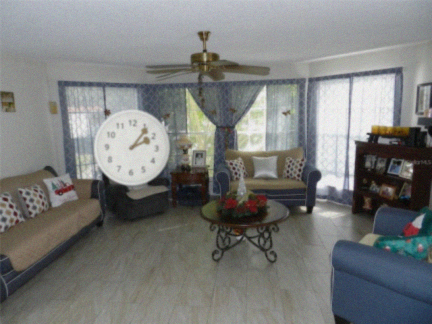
2:06
